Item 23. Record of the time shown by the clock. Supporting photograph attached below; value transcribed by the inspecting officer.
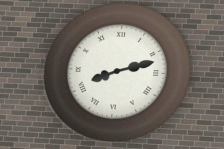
8:12
